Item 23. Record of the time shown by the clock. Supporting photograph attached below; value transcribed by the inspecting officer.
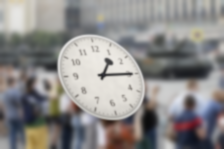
1:15
